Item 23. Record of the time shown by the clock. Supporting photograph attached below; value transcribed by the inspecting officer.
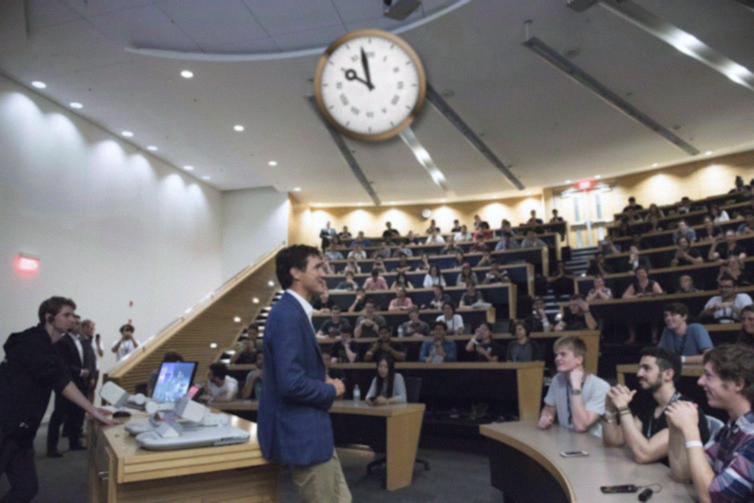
9:58
